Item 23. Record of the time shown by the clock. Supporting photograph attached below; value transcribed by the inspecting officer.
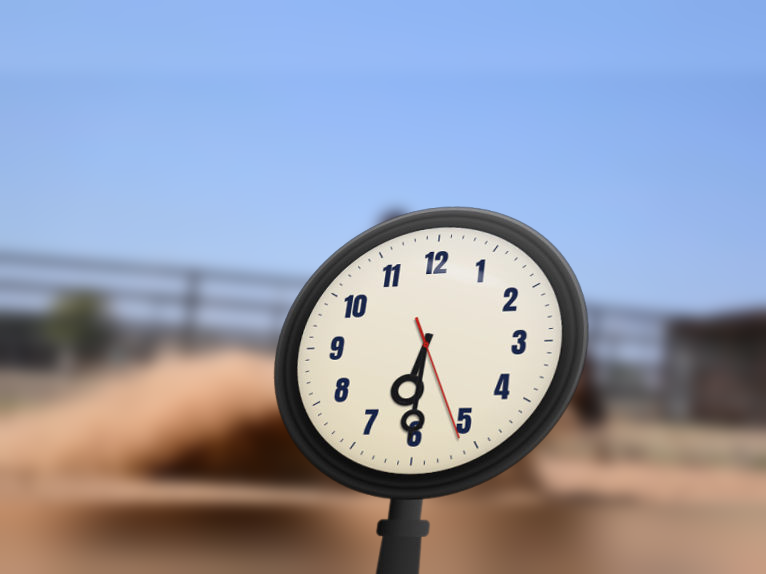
6:30:26
